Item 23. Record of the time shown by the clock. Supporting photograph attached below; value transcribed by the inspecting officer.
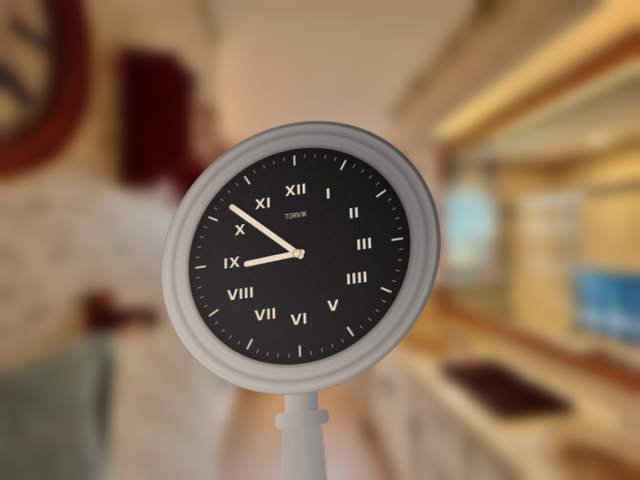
8:52
